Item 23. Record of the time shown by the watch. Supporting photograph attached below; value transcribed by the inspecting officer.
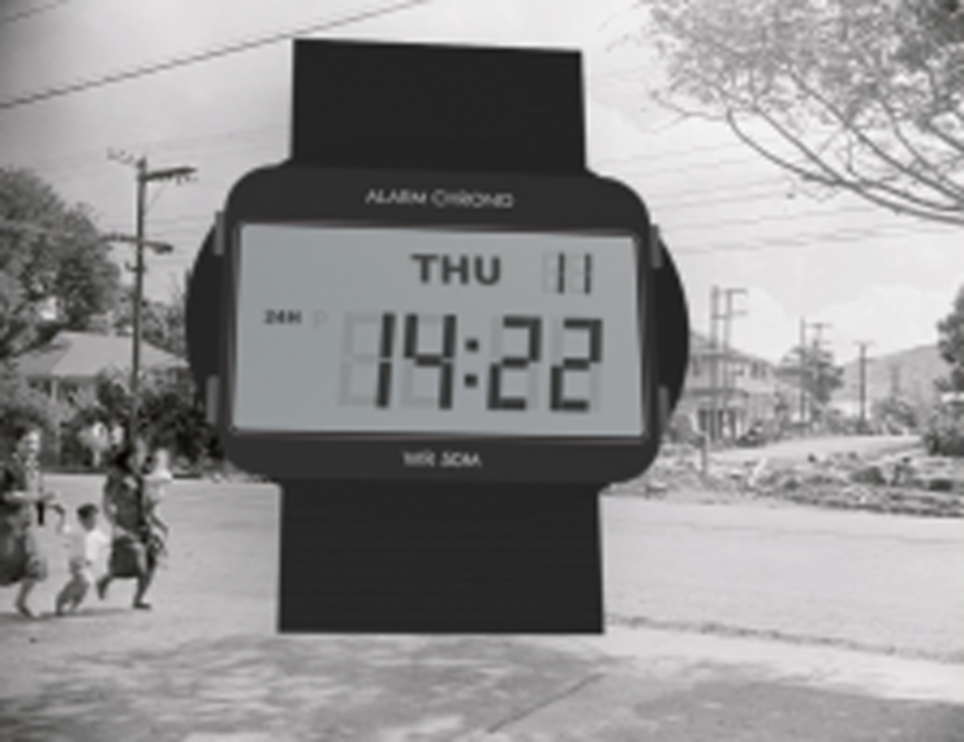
14:22
